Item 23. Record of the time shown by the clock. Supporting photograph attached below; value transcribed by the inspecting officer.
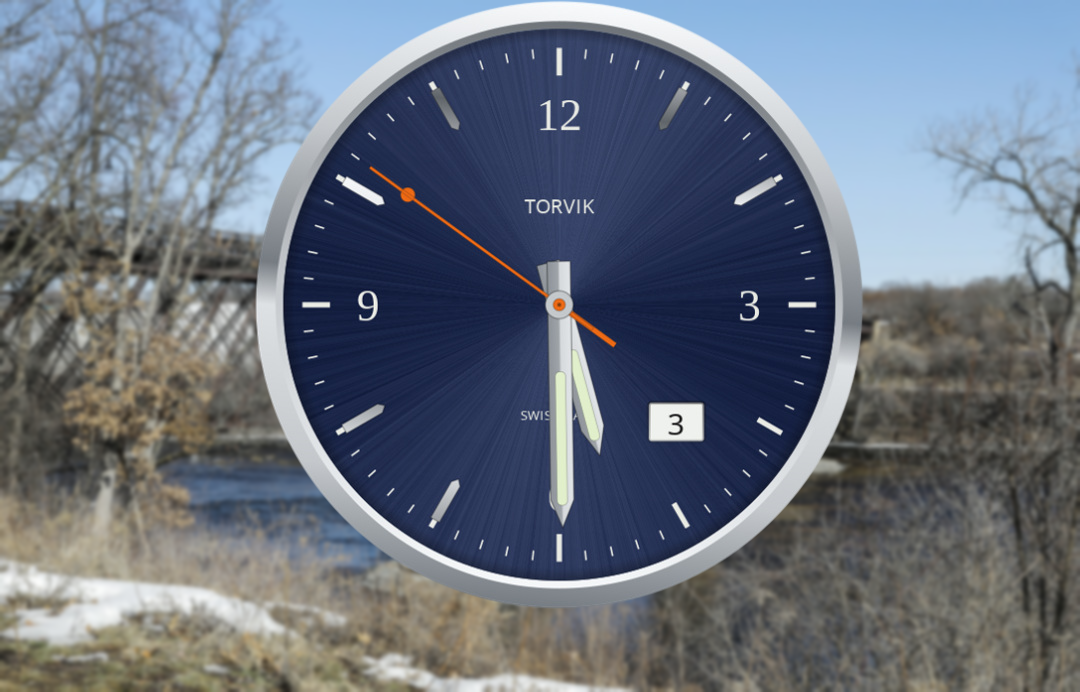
5:29:51
